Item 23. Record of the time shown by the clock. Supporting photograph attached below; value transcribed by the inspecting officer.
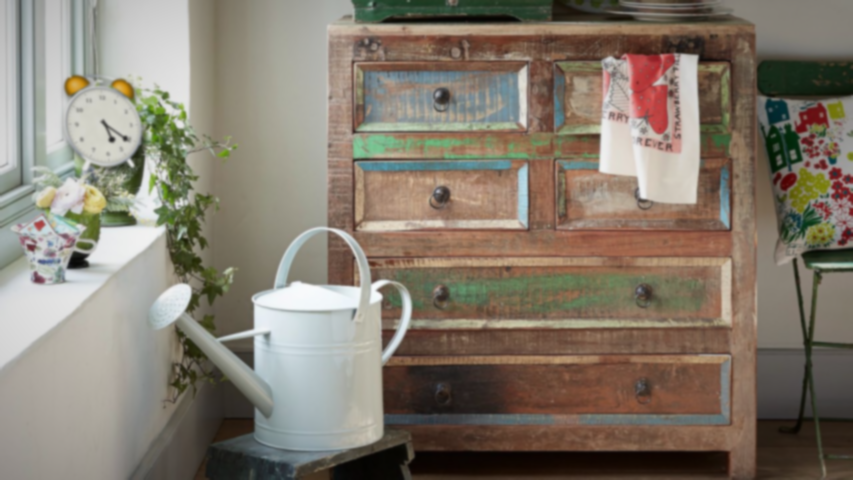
5:21
